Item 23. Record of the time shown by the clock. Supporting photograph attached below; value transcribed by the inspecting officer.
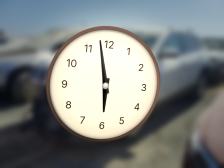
5:58
